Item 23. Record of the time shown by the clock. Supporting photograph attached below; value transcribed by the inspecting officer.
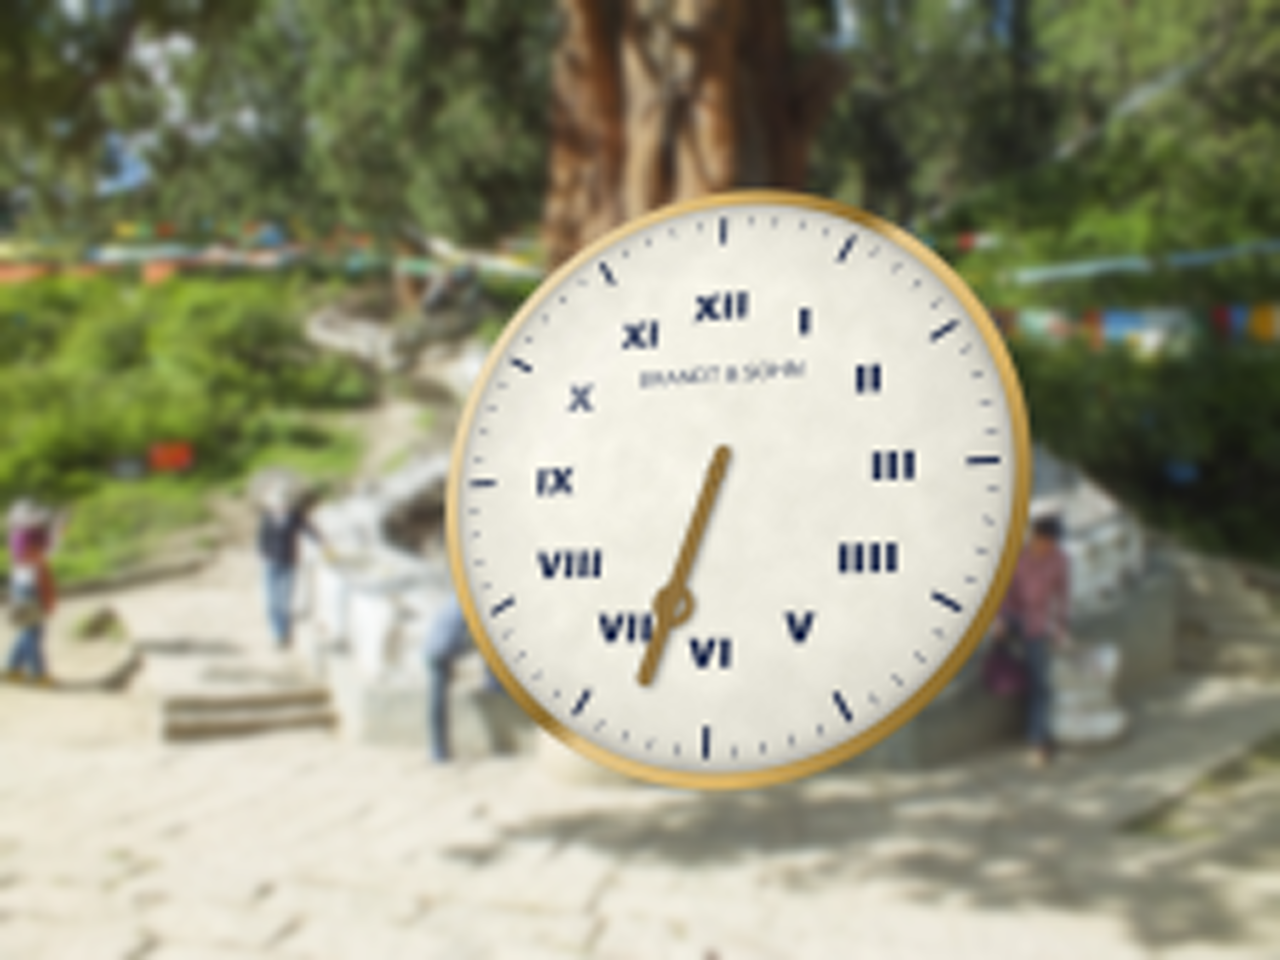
6:33
